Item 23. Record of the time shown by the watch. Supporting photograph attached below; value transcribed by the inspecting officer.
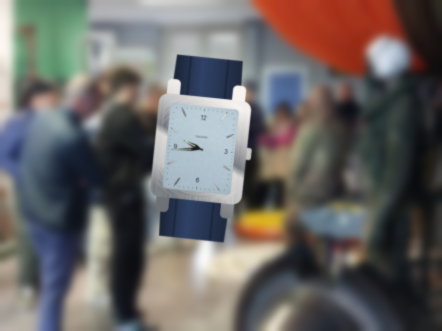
9:44
